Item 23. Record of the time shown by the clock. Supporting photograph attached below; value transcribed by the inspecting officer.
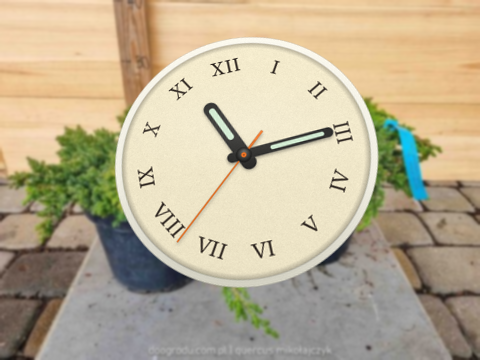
11:14:38
